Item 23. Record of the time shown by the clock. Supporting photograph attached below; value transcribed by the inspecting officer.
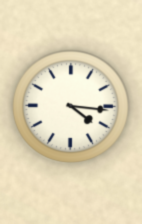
4:16
